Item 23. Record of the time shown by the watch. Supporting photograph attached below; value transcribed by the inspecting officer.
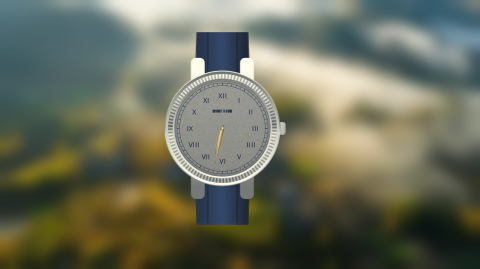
6:32
